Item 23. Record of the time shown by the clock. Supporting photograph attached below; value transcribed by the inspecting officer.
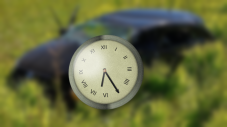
6:25
